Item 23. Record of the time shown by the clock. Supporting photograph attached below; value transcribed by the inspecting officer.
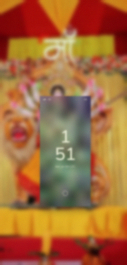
1:51
